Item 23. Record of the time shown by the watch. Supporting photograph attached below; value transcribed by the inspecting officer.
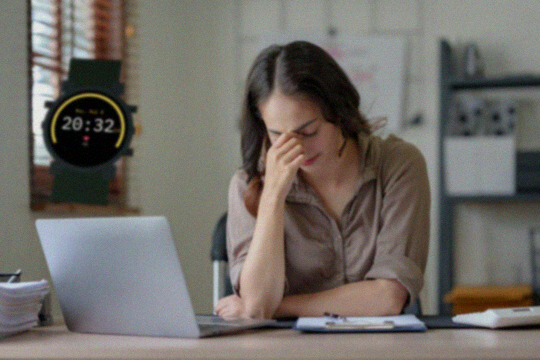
20:32
